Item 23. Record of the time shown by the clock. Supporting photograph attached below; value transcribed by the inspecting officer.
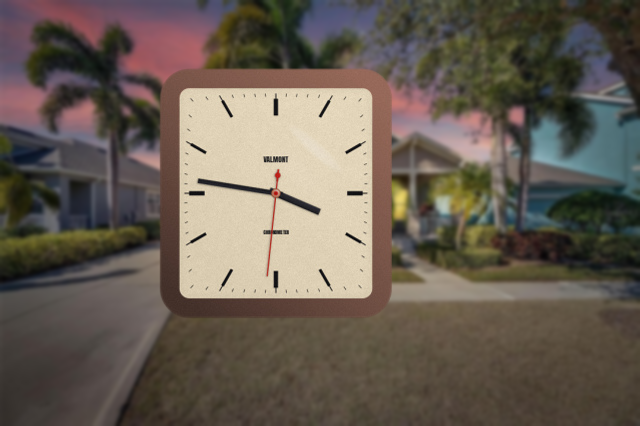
3:46:31
